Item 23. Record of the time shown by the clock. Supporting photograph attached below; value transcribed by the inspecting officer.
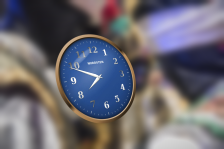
7:49
